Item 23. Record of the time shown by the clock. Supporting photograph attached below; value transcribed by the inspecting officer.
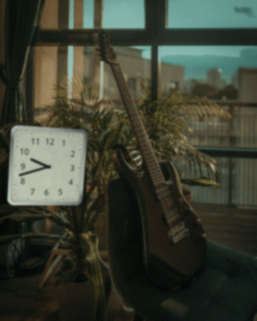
9:42
